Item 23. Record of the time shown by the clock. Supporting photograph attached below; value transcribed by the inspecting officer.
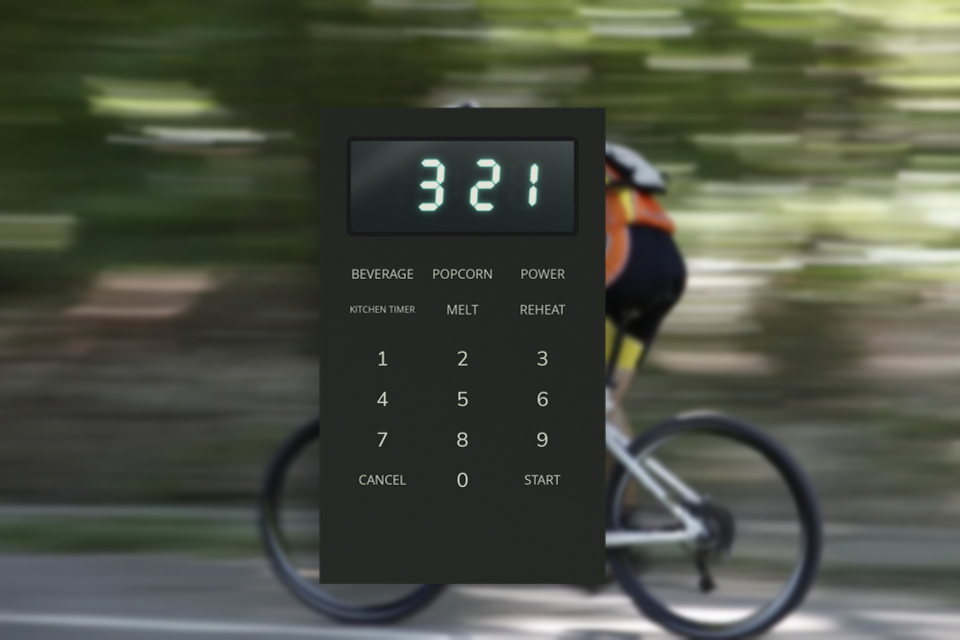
3:21
